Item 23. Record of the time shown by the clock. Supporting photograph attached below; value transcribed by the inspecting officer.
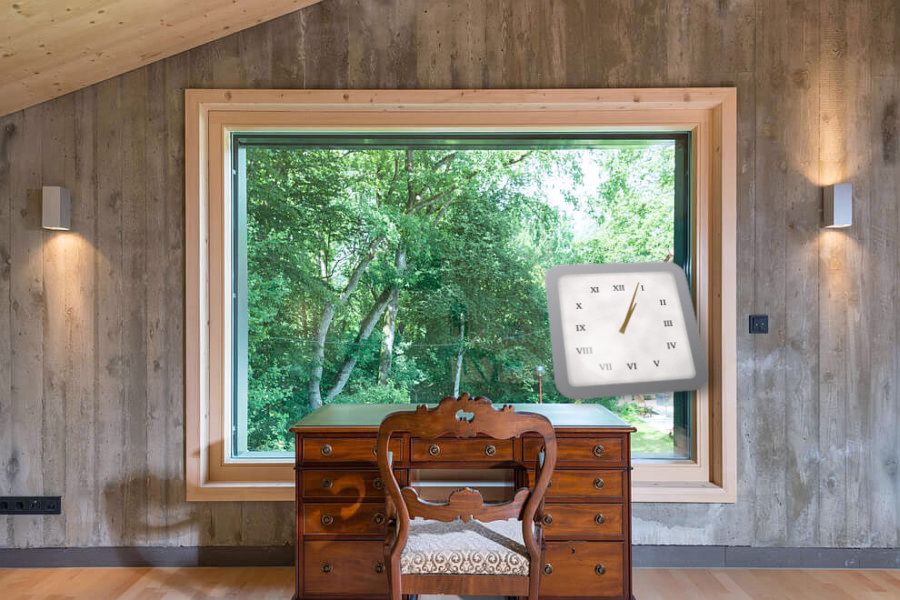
1:04
